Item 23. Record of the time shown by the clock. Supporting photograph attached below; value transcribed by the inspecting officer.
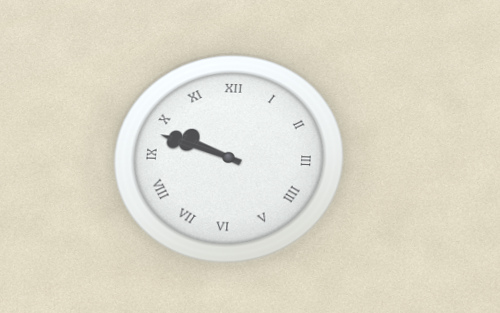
9:48
